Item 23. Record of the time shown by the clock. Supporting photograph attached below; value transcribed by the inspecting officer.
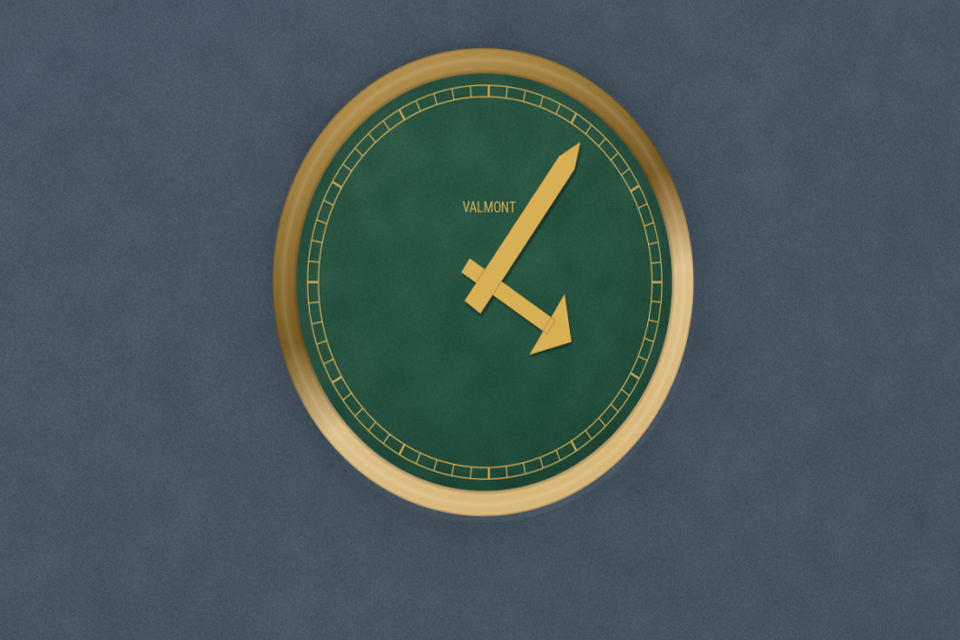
4:06
